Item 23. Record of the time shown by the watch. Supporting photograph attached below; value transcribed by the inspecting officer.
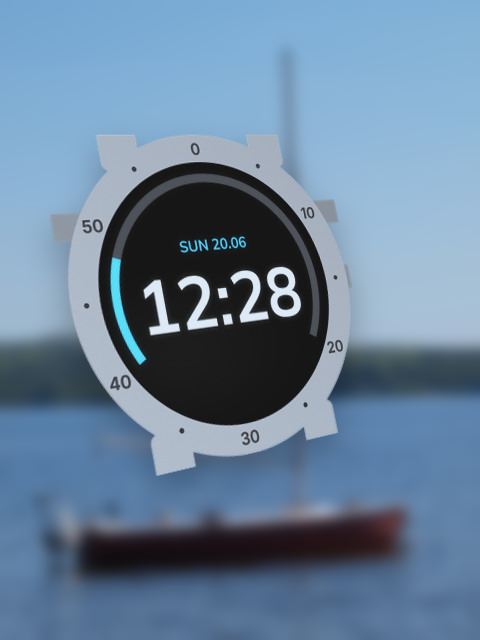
12:28
